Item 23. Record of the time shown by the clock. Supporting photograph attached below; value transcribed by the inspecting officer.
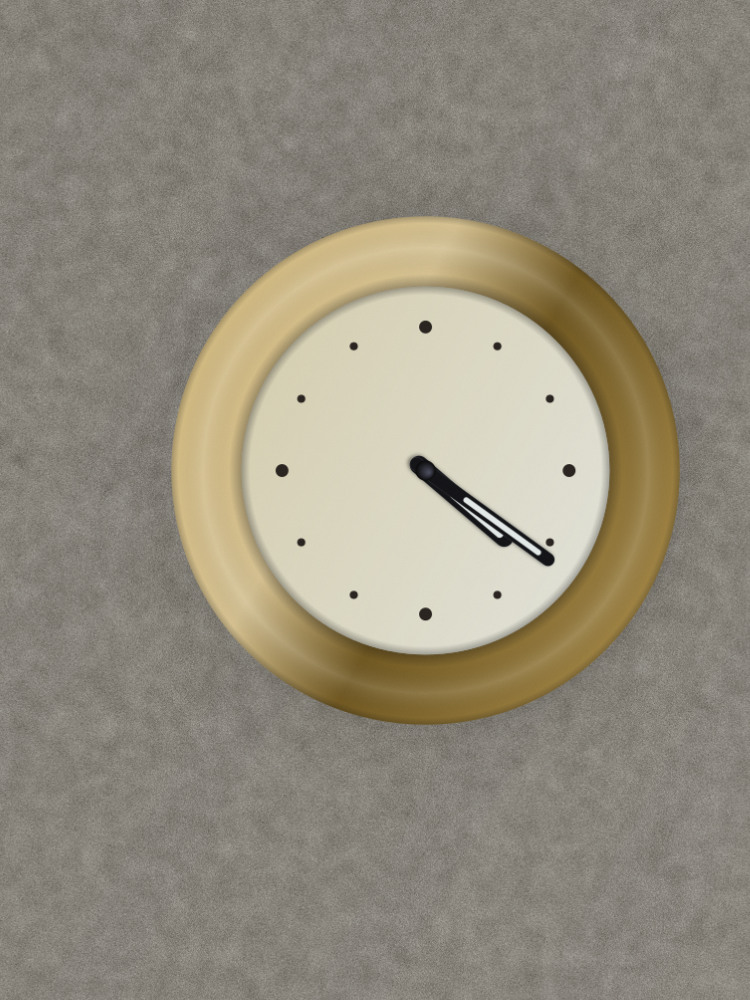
4:21
